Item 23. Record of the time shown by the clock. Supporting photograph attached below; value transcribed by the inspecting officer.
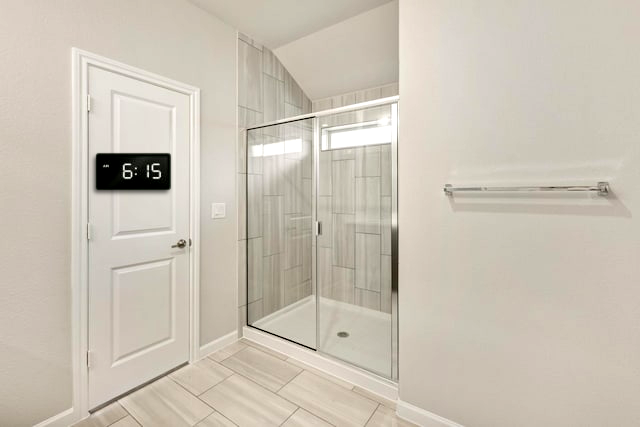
6:15
